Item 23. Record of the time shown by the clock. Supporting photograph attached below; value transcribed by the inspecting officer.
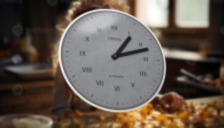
1:12
